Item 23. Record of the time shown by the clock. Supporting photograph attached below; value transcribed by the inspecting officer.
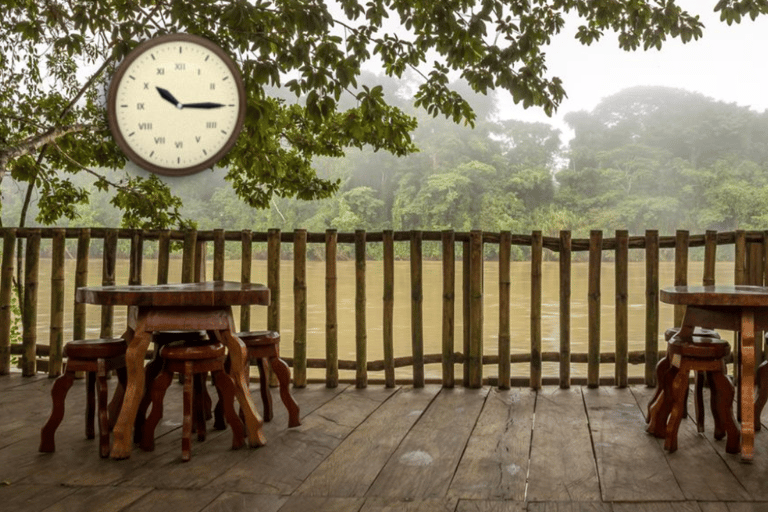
10:15
